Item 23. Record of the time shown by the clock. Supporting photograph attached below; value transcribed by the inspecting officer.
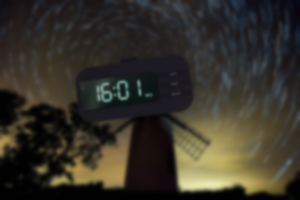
16:01
